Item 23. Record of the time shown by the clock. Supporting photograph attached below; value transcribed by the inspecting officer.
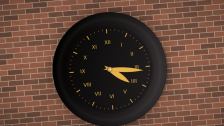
4:16
